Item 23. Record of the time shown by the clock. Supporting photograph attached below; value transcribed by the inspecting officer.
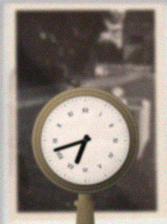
6:42
